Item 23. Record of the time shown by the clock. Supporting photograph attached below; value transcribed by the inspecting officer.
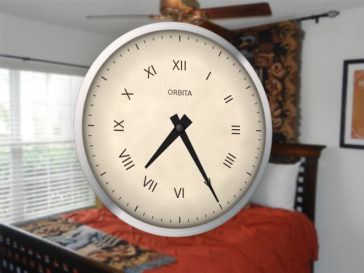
7:25
